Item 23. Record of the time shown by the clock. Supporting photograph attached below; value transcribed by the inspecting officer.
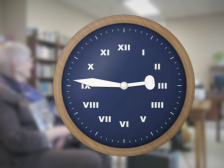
2:46
